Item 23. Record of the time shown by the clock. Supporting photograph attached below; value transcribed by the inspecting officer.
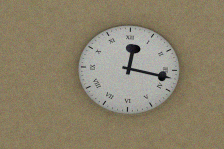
12:17
